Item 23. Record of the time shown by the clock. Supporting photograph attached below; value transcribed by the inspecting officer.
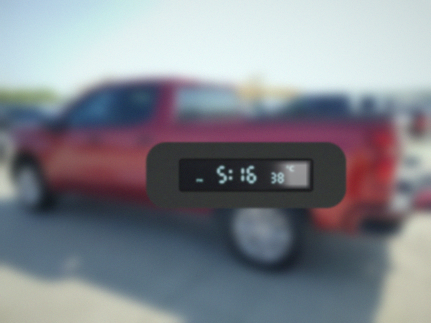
5:16
